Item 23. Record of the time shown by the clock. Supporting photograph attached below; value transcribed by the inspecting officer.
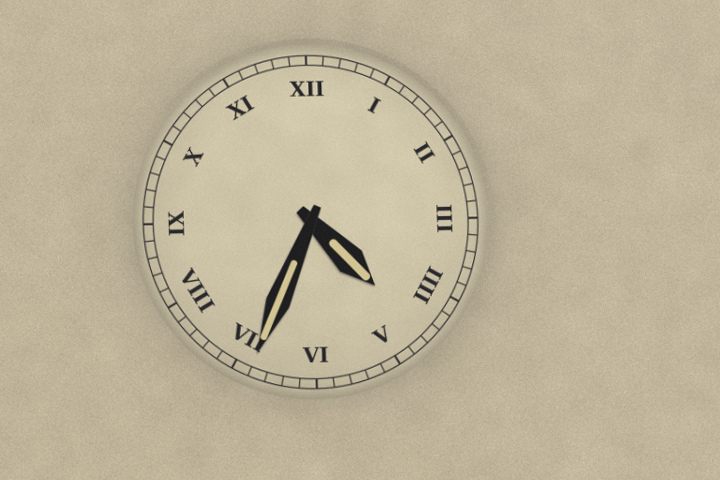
4:34
